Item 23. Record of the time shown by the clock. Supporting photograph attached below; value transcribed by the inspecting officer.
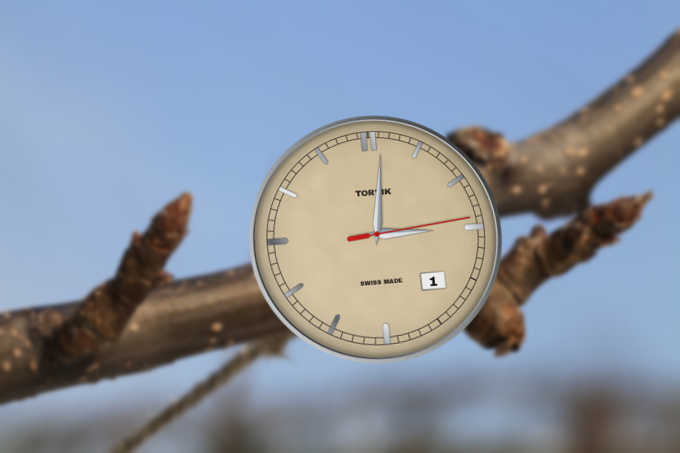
3:01:14
